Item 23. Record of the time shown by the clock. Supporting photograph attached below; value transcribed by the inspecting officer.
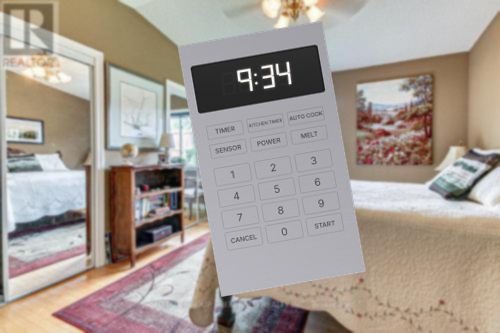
9:34
